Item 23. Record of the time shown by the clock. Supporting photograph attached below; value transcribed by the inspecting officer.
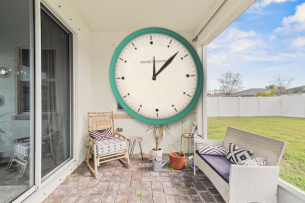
12:08
